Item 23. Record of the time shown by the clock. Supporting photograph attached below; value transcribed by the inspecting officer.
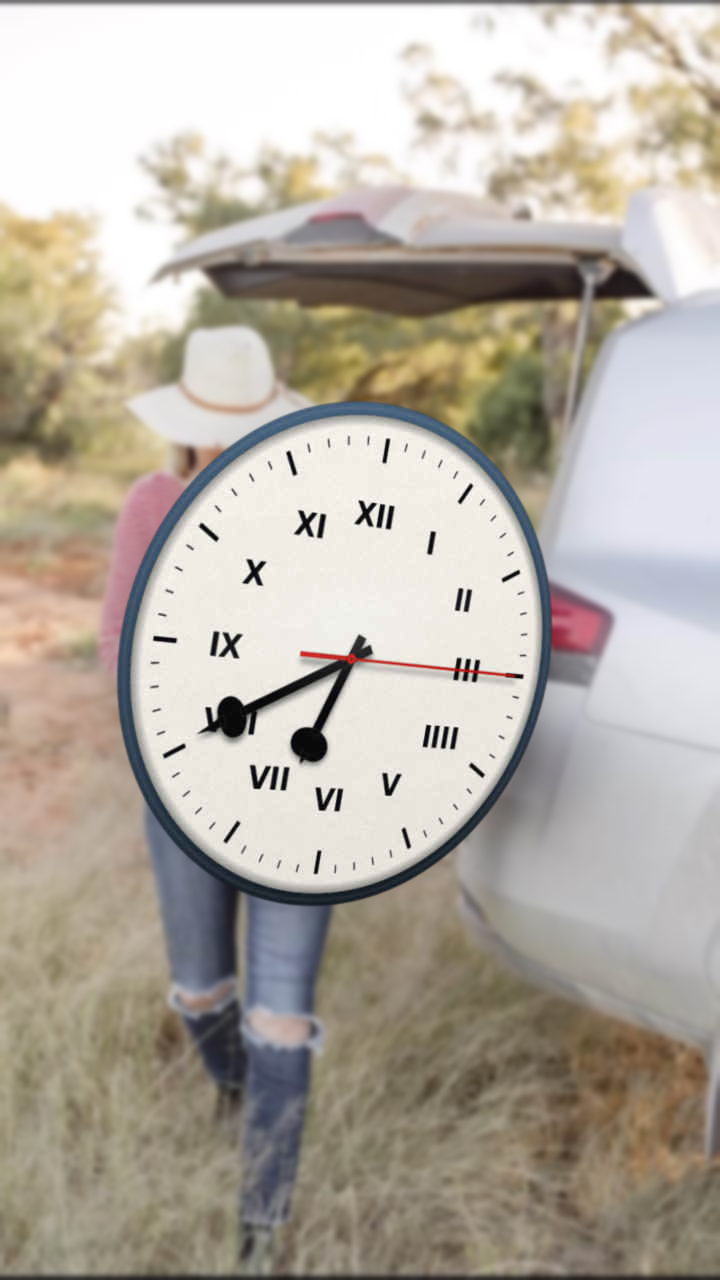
6:40:15
